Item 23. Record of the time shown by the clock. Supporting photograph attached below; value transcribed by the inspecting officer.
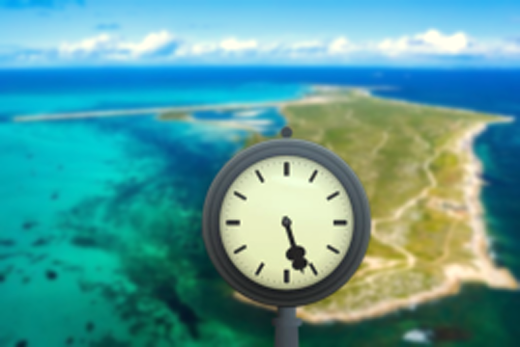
5:27
